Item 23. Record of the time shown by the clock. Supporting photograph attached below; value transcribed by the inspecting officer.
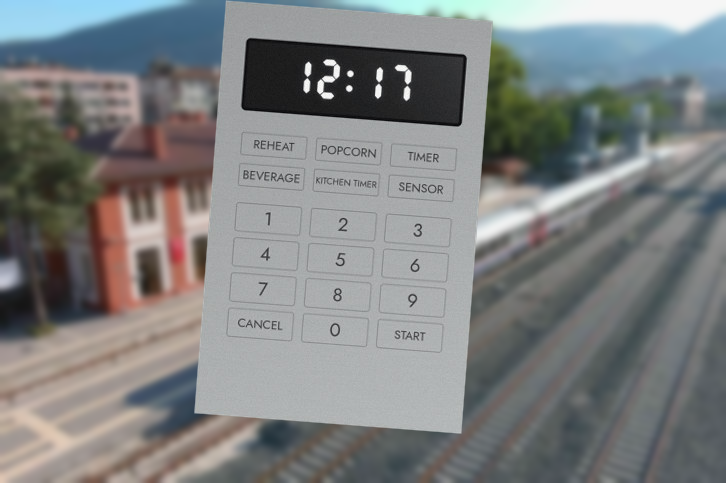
12:17
